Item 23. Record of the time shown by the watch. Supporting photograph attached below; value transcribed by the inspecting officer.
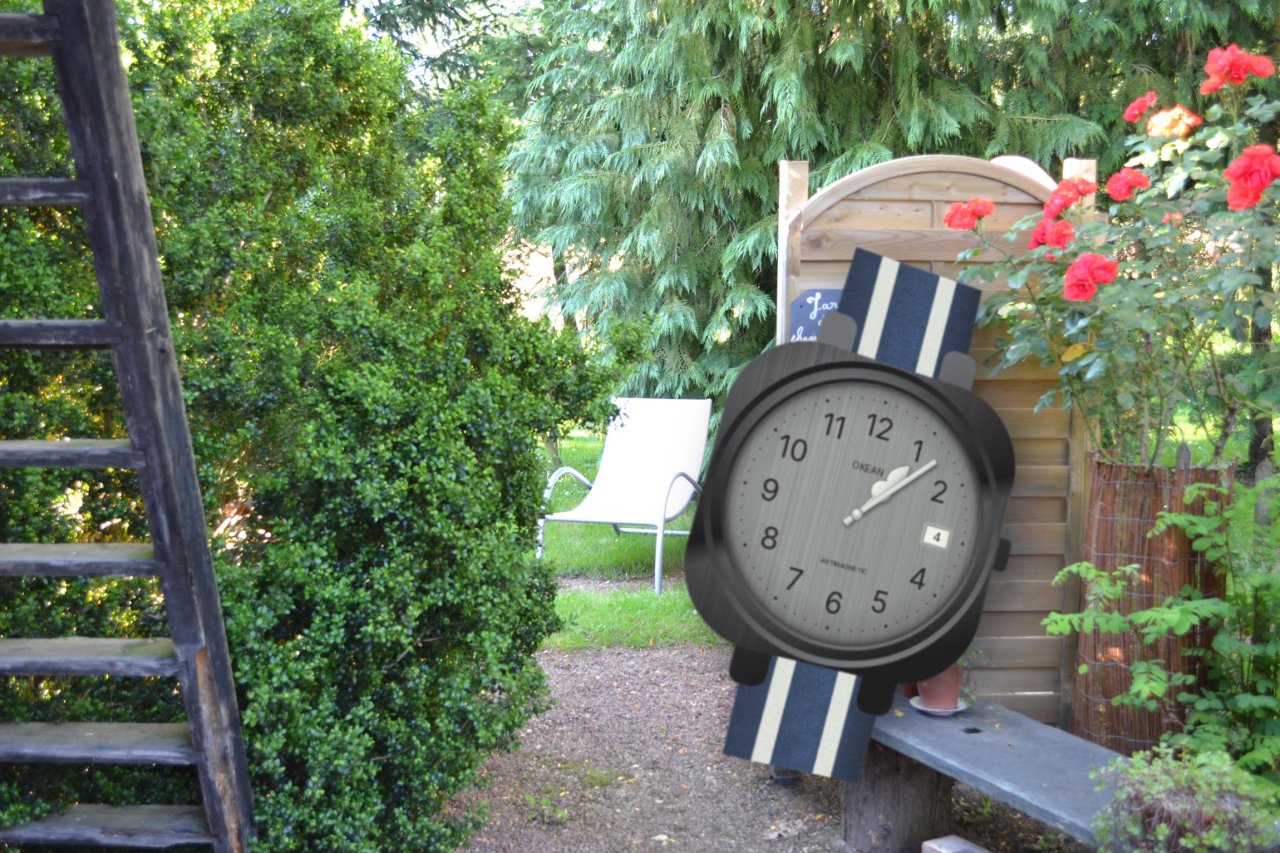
1:07
